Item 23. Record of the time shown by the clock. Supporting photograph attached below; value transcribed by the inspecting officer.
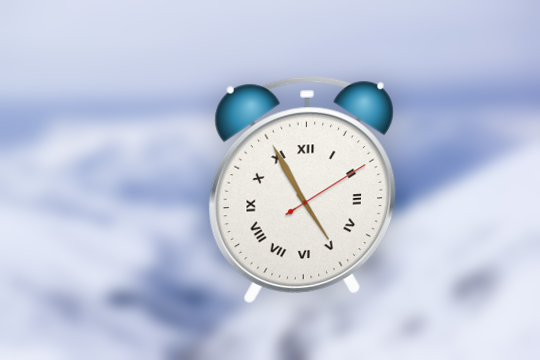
4:55:10
